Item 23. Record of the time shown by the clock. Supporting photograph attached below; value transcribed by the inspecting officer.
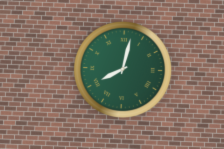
8:02
